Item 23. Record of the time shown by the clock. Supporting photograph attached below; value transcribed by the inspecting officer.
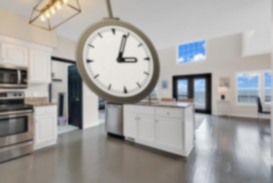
3:04
